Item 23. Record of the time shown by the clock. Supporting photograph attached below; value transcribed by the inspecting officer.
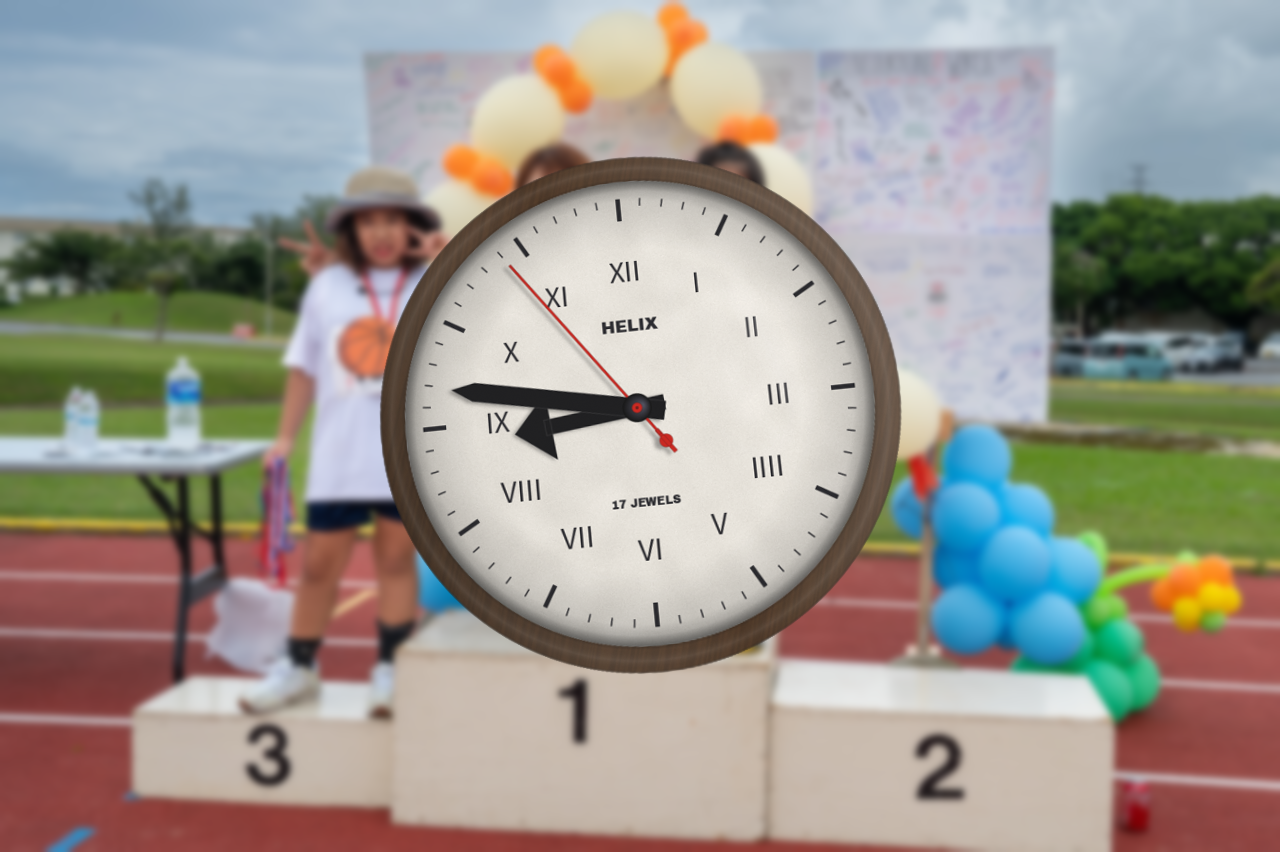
8:46:54
